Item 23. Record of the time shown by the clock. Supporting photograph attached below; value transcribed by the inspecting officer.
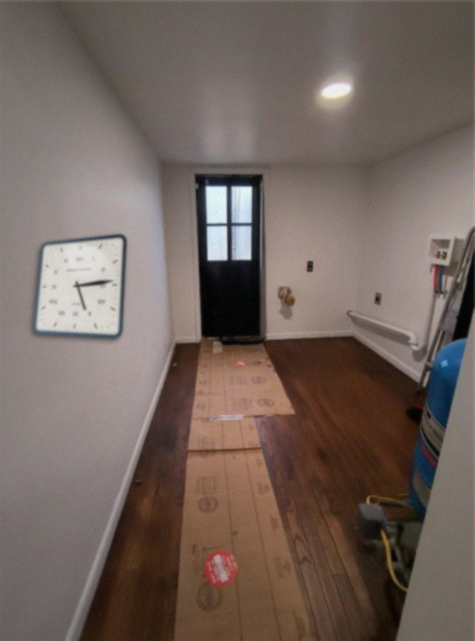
5:14
